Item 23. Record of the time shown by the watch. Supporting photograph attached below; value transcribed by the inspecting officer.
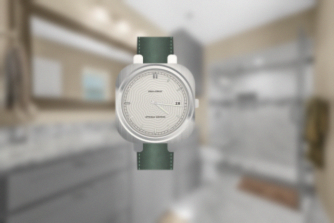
4:16
